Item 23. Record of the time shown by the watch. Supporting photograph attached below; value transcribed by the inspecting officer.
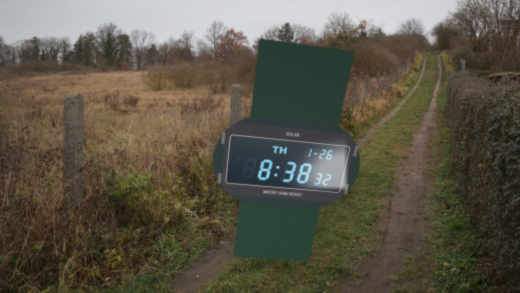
8:38:32
